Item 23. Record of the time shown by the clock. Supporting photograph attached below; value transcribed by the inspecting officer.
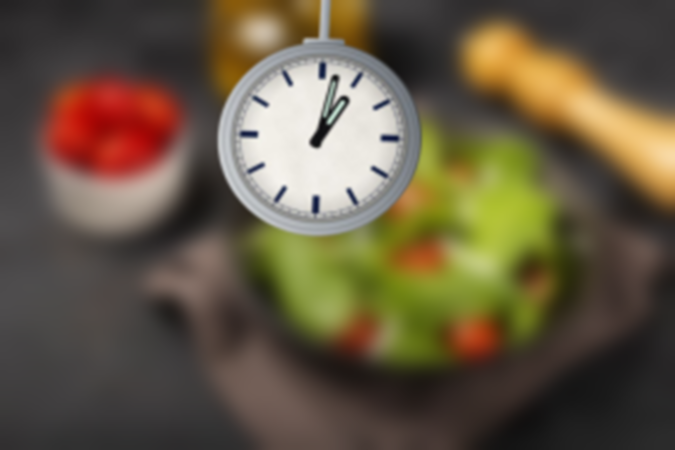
1:02
